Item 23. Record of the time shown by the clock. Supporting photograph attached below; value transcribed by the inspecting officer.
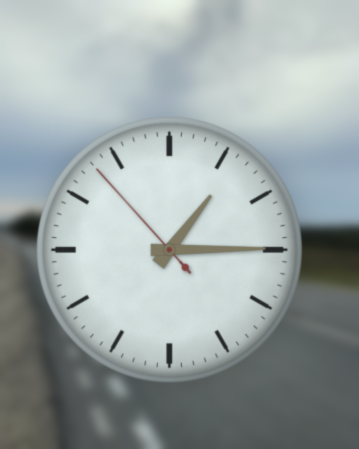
1:14:53
